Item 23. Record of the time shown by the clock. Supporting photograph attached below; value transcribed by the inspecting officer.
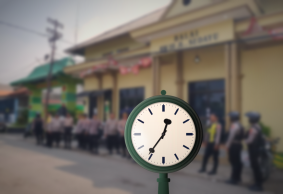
12:36
